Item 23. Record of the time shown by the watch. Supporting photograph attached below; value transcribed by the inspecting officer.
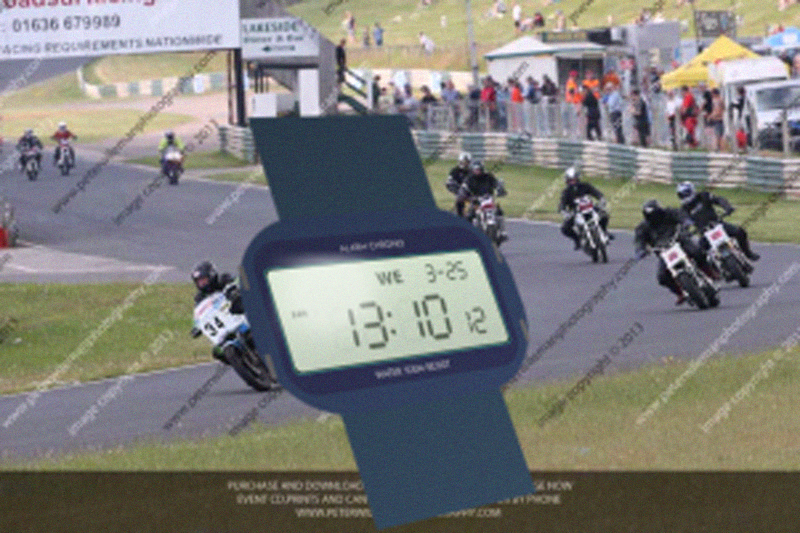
13:10:12
